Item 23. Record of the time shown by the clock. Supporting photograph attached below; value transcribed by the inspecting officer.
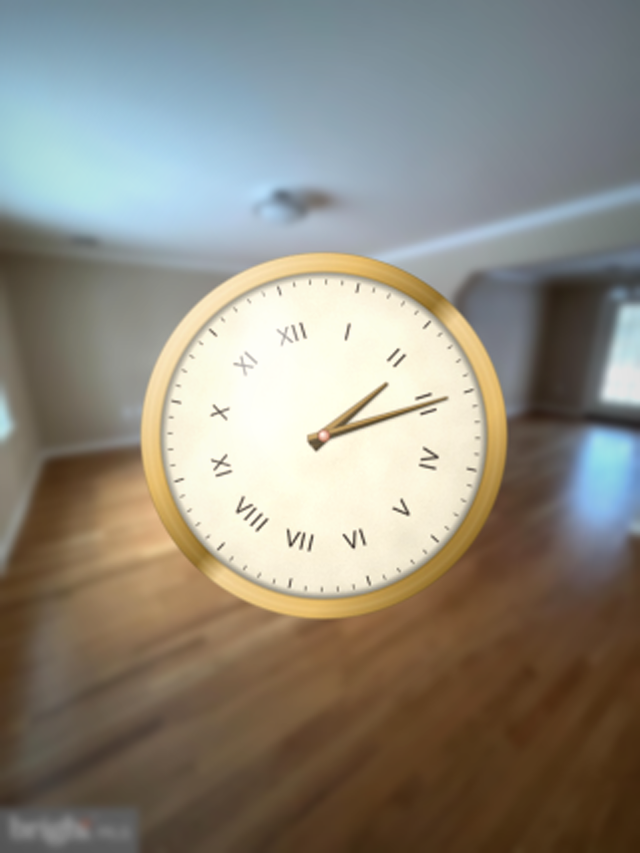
2:15
